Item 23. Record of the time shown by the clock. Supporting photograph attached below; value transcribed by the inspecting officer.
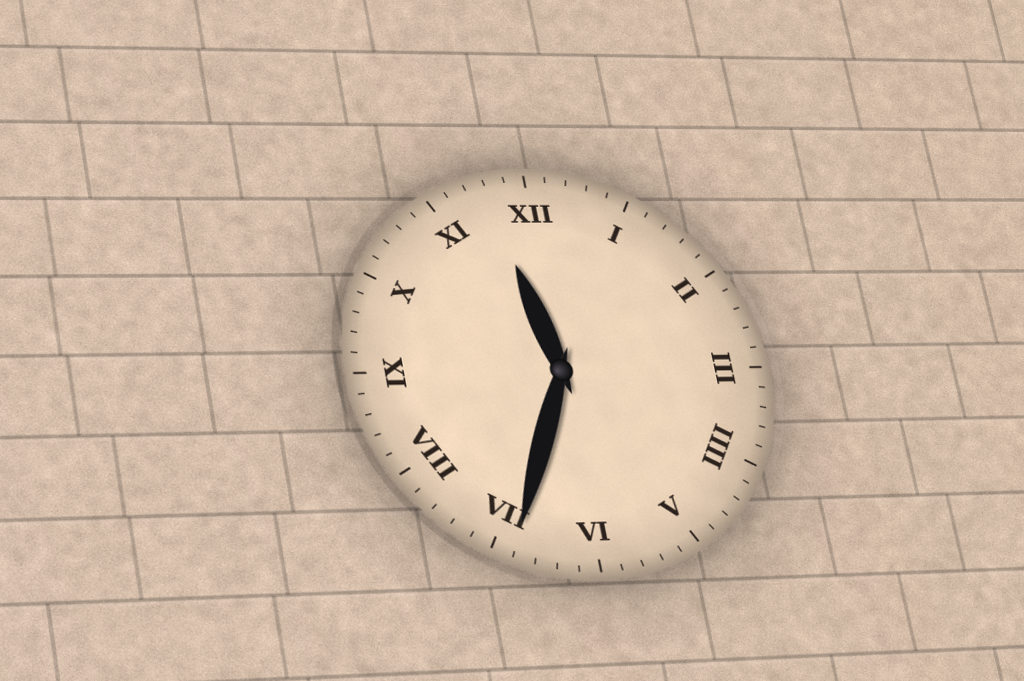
11:34
